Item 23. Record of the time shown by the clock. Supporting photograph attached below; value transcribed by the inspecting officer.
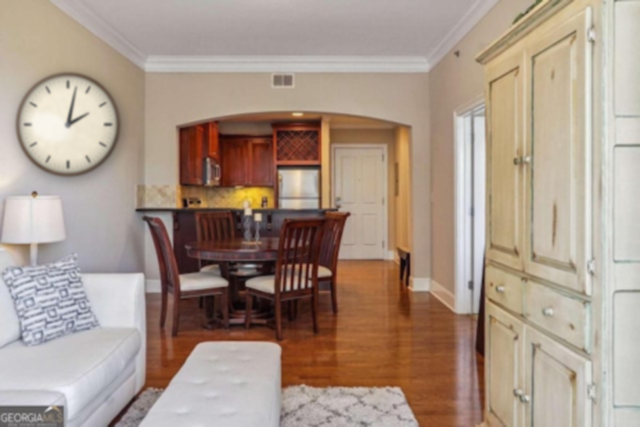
2:02
